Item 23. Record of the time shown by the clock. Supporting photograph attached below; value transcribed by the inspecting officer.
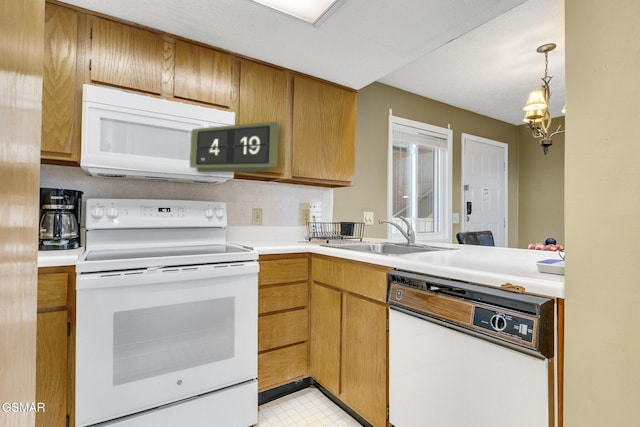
4:19
